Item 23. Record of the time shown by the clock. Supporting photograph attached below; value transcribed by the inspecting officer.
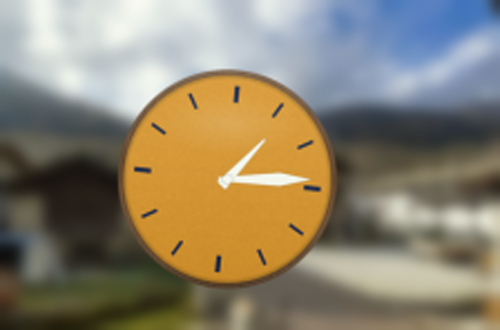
1:14
